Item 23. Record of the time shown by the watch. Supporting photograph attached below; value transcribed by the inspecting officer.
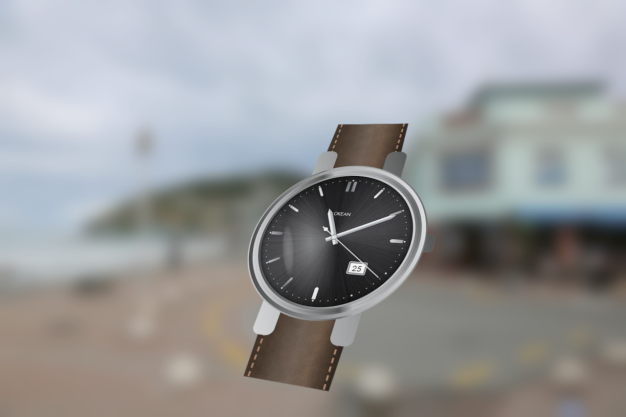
11:10:21
